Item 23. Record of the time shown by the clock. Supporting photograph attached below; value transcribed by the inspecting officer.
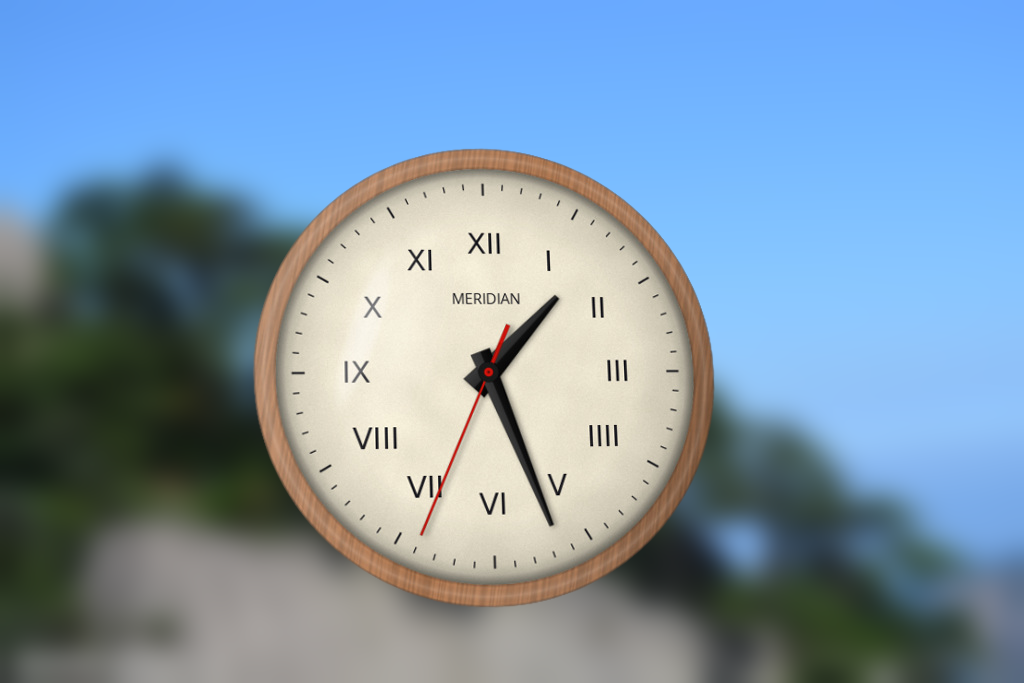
1:26:34
